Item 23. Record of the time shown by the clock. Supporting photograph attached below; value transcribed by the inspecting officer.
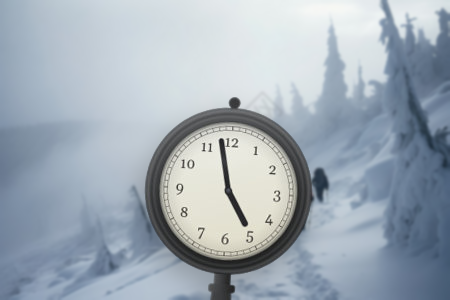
4:58
